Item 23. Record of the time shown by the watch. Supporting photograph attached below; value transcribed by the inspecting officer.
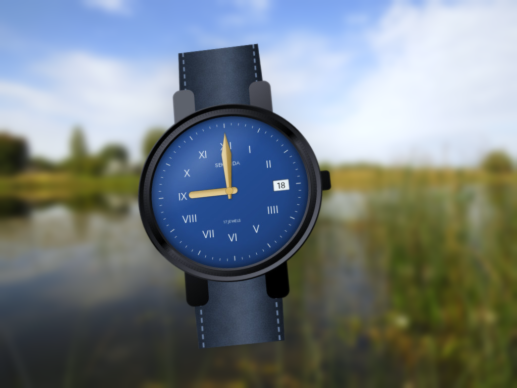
9:00
